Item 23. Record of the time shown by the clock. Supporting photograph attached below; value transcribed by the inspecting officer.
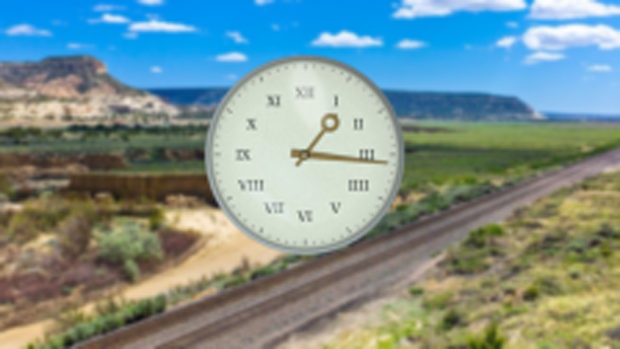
1:16
